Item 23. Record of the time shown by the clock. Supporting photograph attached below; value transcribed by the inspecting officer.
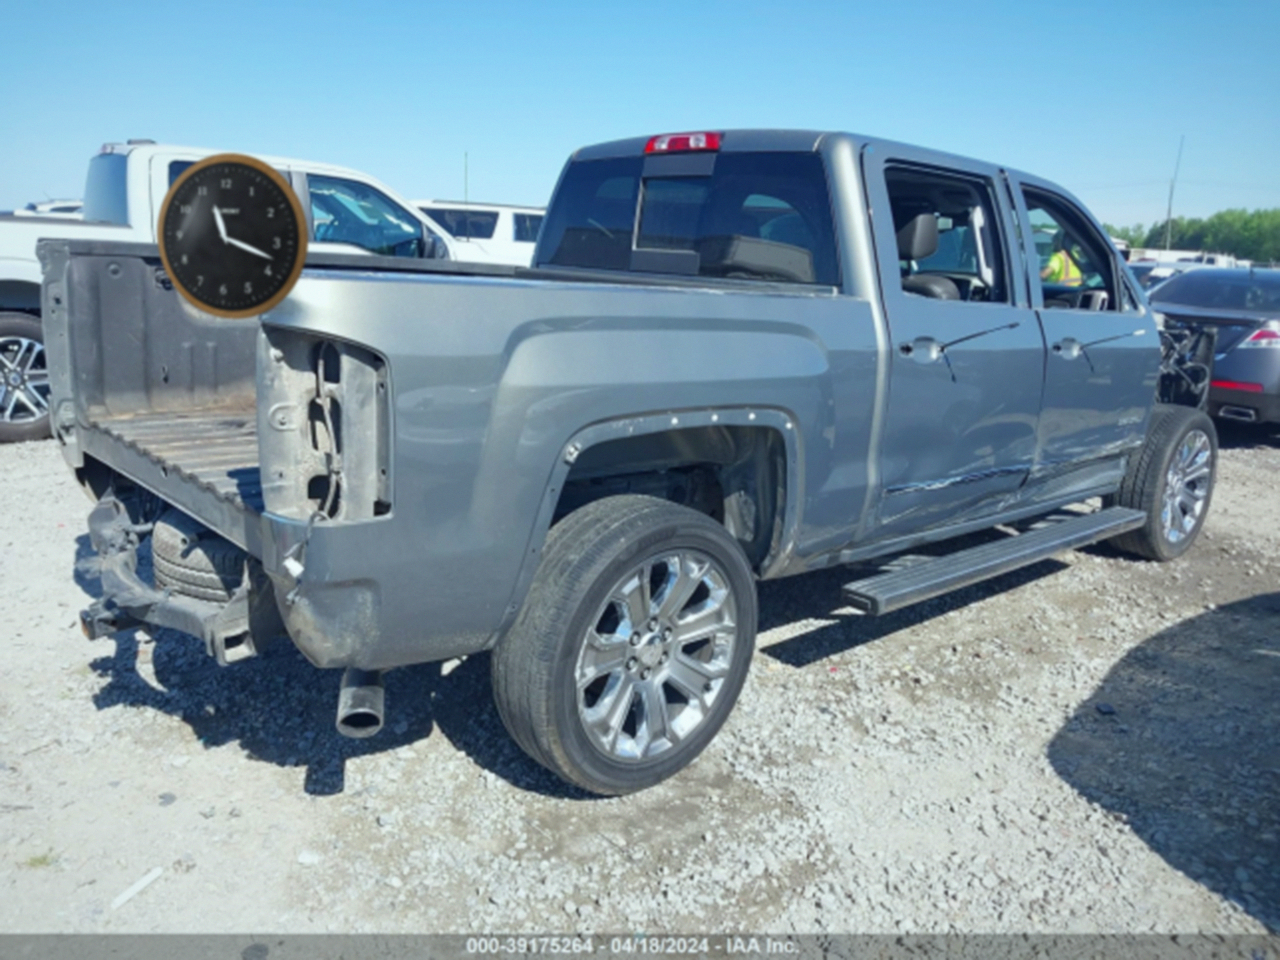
11:18
